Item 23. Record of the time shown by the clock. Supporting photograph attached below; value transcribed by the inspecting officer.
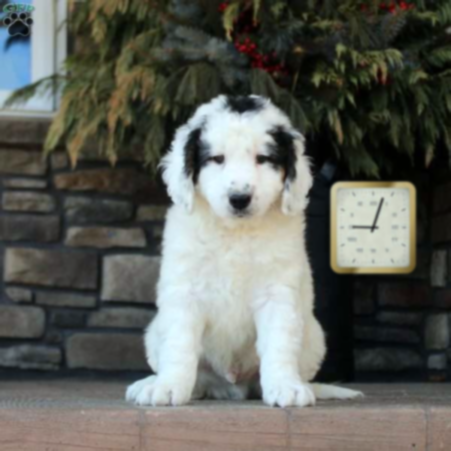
9:03
